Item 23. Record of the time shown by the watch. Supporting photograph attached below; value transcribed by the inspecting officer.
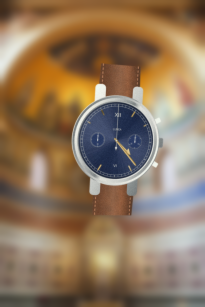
4:23
